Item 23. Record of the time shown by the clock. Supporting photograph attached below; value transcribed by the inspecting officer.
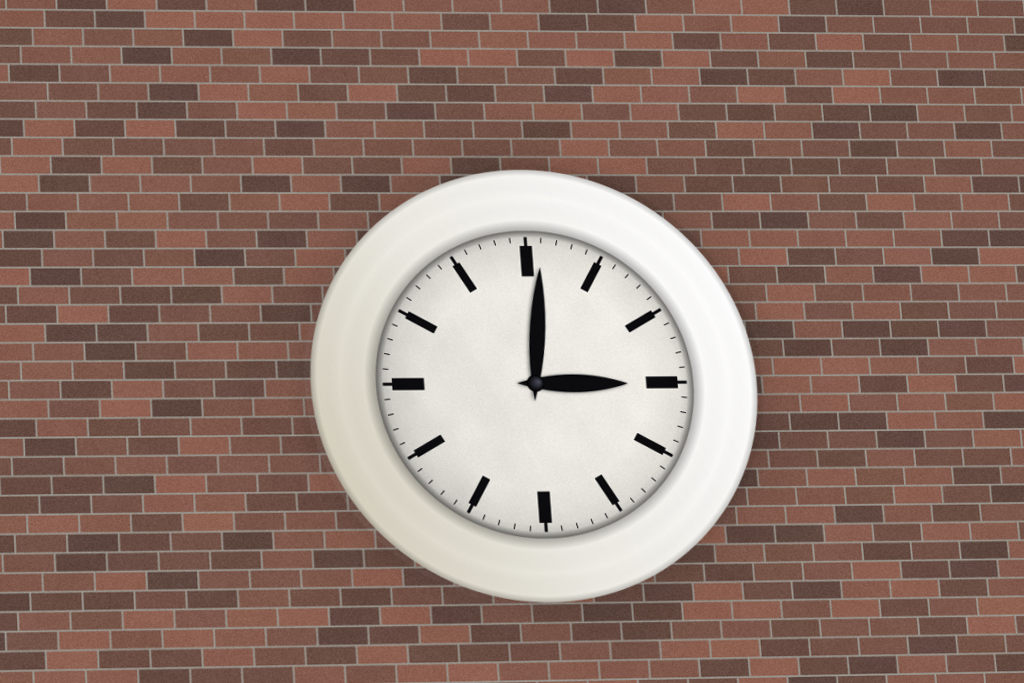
3:01
